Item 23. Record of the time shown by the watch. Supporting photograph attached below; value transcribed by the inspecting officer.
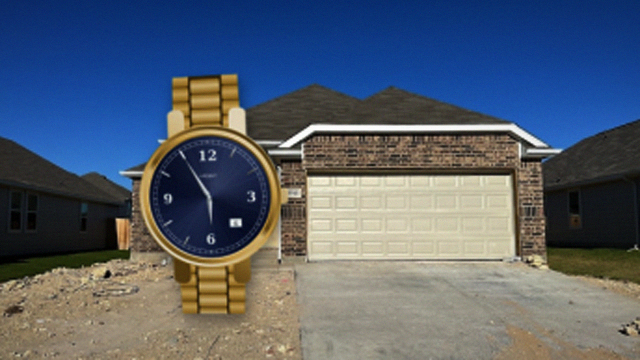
5:55
